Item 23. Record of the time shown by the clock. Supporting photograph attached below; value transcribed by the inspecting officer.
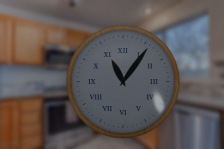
11:06
